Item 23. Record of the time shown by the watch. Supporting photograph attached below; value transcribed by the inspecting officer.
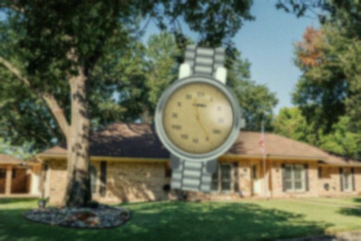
11:24
